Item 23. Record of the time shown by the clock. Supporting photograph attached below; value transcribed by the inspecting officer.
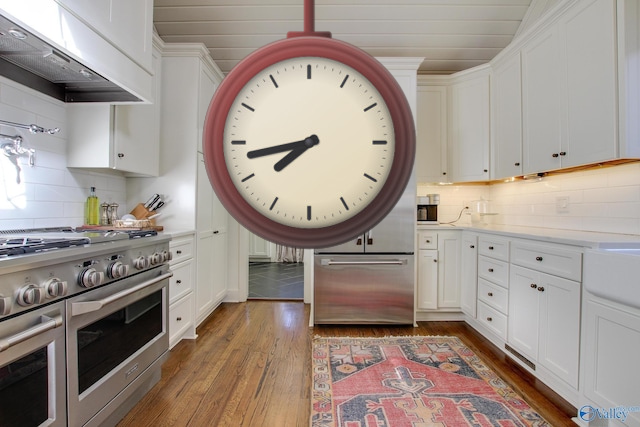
7:43
